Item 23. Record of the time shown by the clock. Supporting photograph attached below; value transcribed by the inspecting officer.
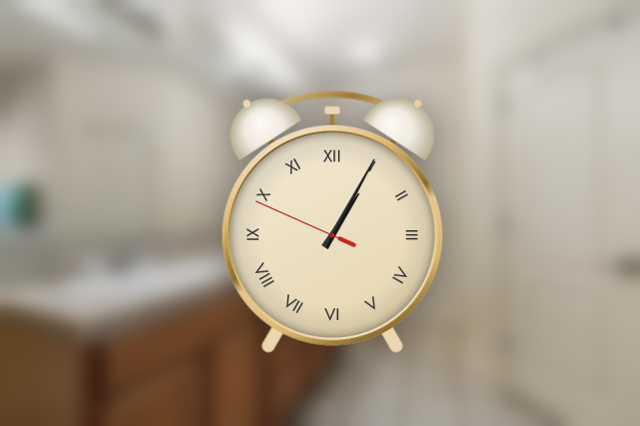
1:04:49
